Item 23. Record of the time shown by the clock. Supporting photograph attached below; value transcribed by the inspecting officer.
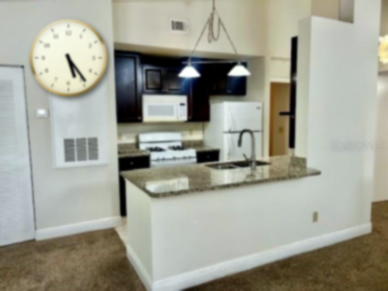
5:24
